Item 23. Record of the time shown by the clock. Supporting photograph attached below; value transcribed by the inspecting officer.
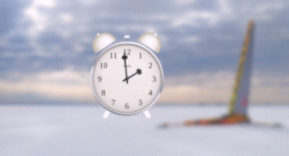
1:59
